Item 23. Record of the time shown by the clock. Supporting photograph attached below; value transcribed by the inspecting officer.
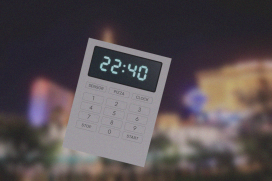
22:40
